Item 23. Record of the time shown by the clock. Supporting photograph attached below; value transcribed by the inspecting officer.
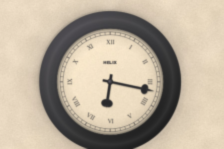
6:17
